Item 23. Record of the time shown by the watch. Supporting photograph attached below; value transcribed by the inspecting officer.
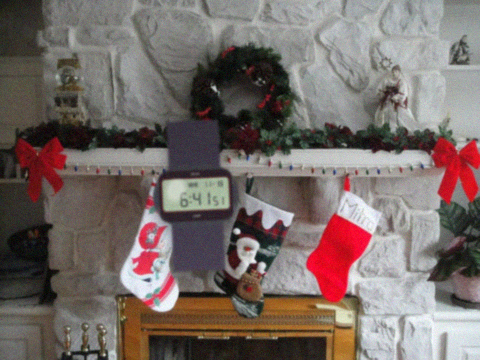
6:41
